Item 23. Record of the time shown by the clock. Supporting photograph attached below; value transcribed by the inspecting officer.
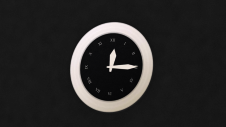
12:15
